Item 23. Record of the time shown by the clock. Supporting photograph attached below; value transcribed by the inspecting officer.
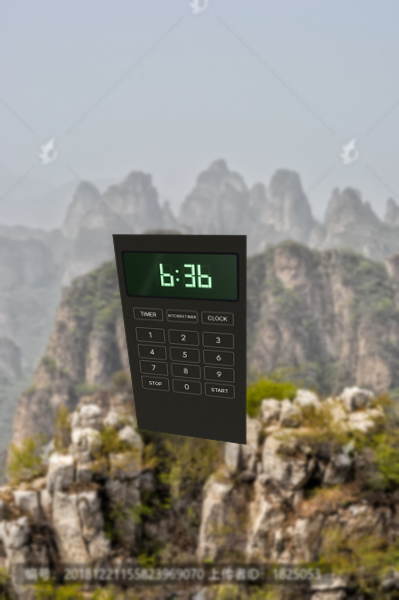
6:36
